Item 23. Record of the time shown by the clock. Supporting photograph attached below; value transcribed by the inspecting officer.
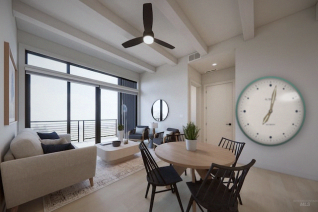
7:02
